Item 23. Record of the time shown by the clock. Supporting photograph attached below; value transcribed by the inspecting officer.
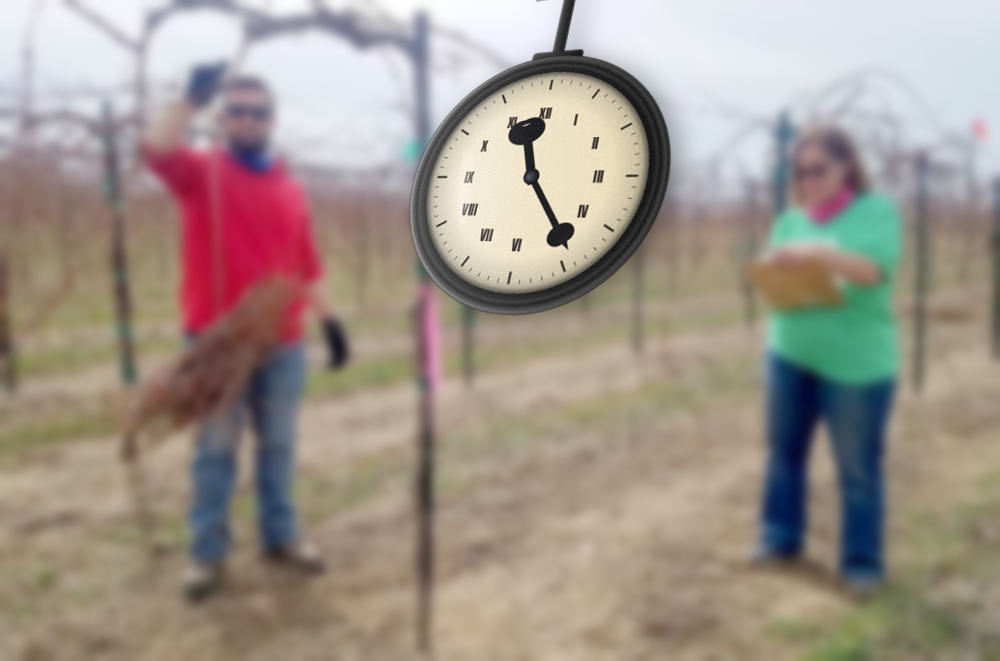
11:24
